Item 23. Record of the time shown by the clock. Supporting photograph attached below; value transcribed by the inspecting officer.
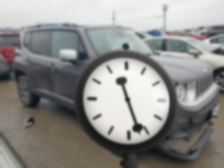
11:27
